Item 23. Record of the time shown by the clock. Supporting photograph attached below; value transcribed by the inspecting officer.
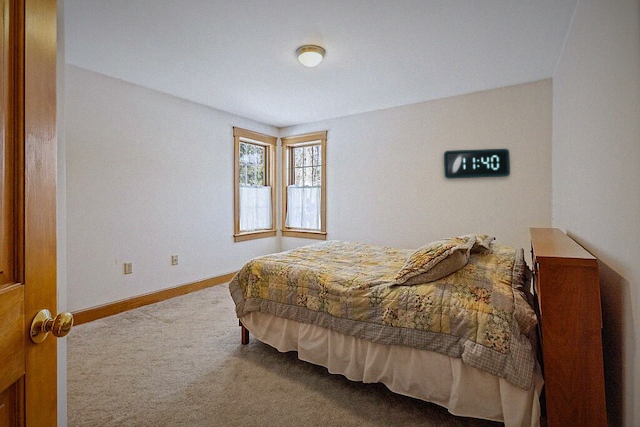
11:40
